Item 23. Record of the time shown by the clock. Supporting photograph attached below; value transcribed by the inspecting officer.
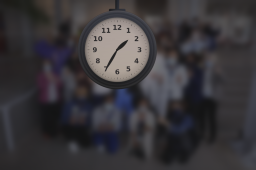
1:35
